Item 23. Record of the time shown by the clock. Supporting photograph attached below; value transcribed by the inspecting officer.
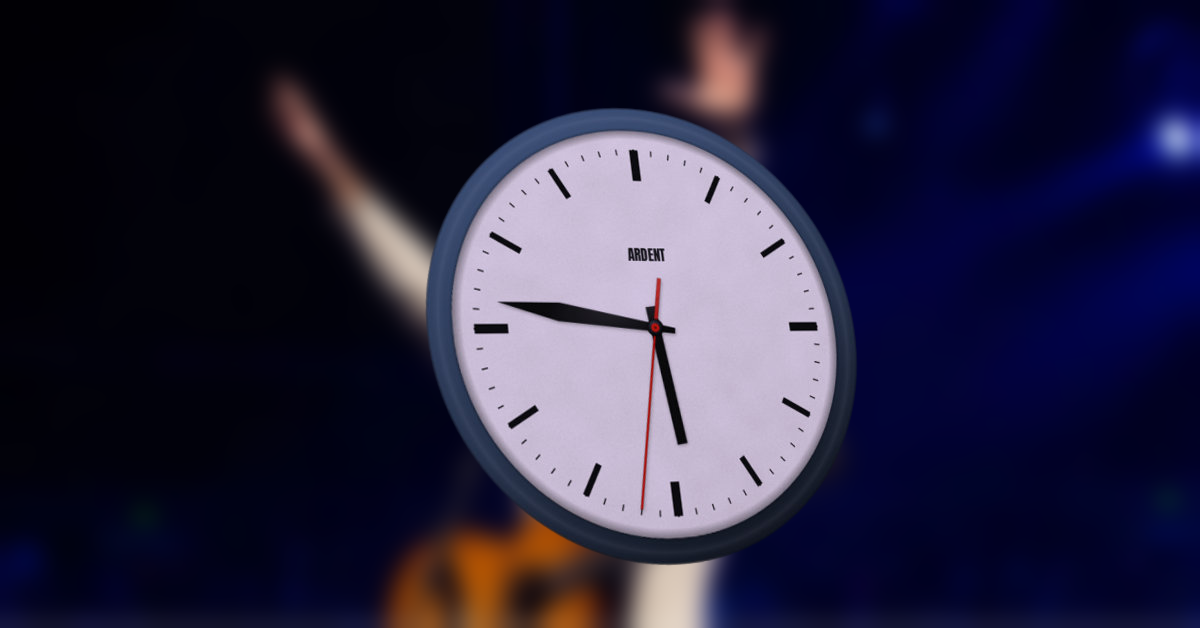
5:46:32
